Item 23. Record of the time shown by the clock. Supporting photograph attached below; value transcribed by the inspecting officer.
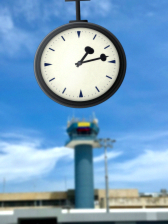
1:13
